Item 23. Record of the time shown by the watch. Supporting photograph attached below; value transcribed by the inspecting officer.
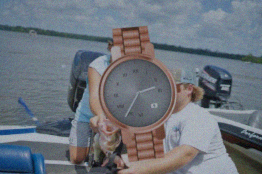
2:36
